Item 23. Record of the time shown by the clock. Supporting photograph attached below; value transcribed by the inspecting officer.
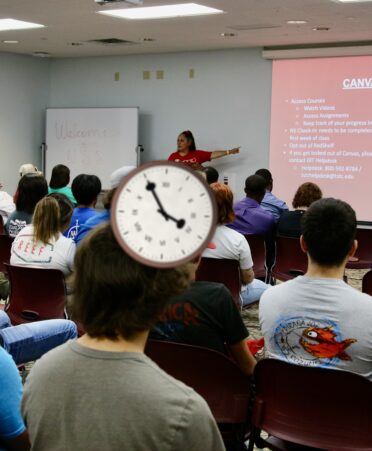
3:55
